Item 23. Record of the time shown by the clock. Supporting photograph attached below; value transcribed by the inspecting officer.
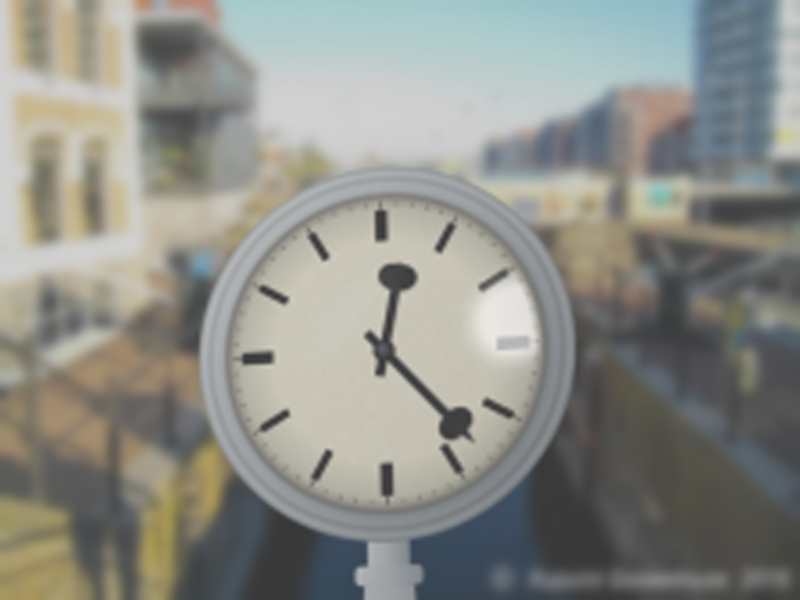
12:23
